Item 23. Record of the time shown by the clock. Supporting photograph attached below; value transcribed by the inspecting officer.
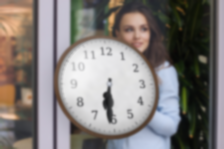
6:31
